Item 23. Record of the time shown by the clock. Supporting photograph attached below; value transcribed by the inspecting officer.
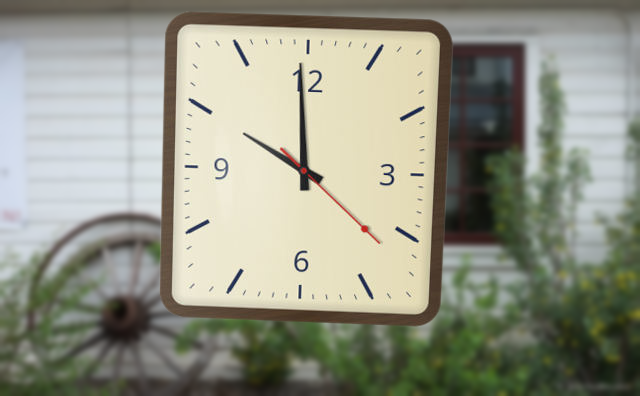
9:59:22
